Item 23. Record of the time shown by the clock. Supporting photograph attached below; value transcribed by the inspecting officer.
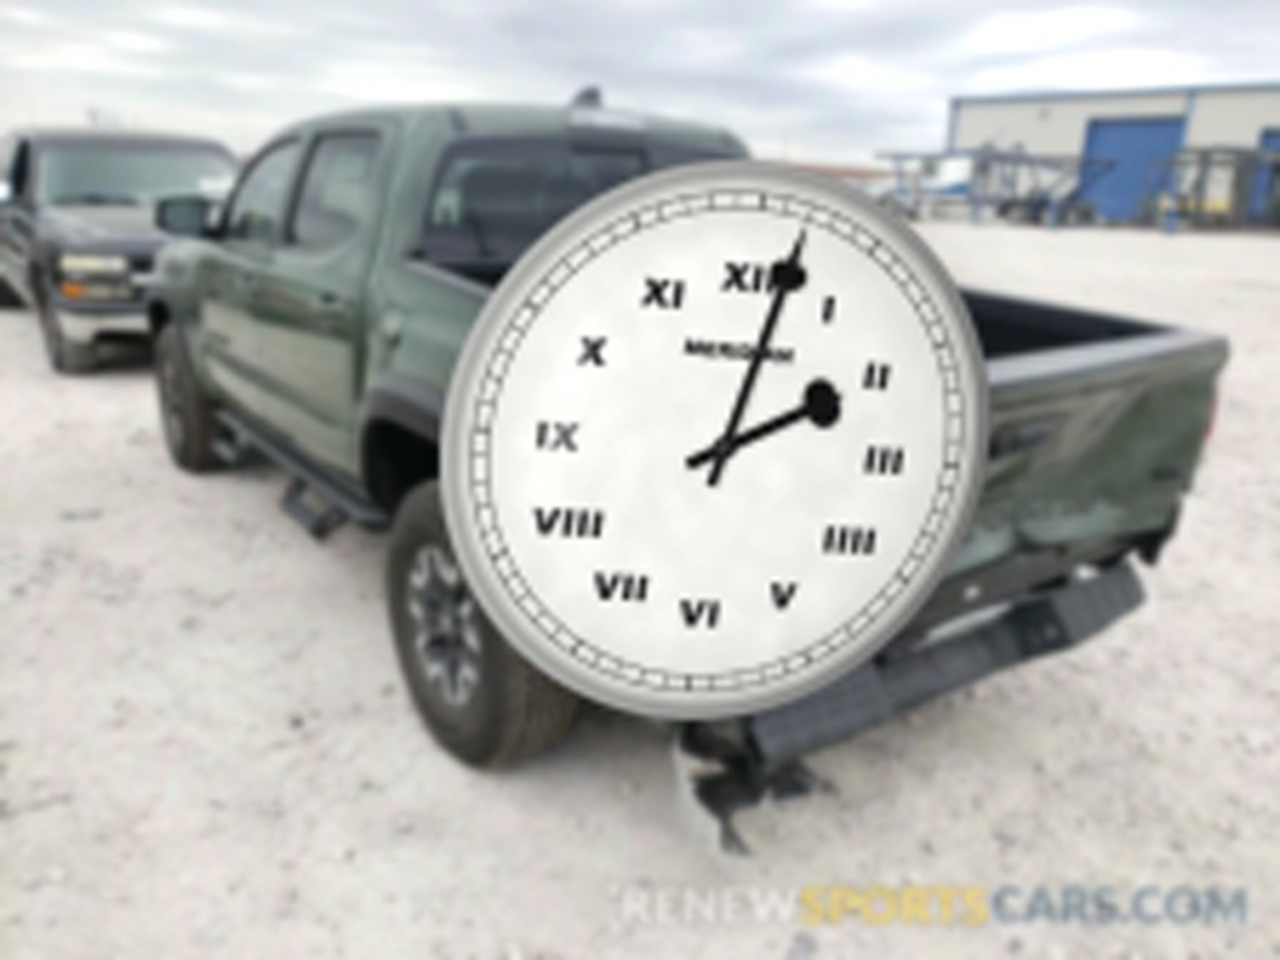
2:02
